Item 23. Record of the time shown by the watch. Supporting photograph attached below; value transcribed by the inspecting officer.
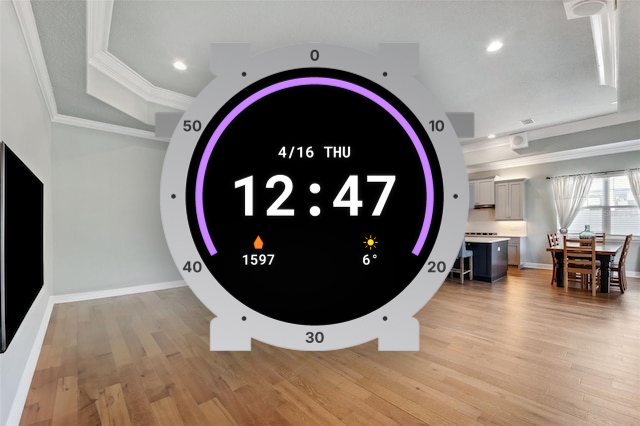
12:47
